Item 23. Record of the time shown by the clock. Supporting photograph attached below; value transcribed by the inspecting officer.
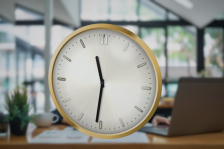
11:31
